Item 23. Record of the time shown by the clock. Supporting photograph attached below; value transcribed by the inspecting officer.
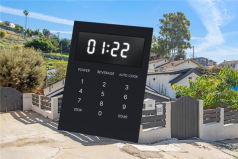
1:22
